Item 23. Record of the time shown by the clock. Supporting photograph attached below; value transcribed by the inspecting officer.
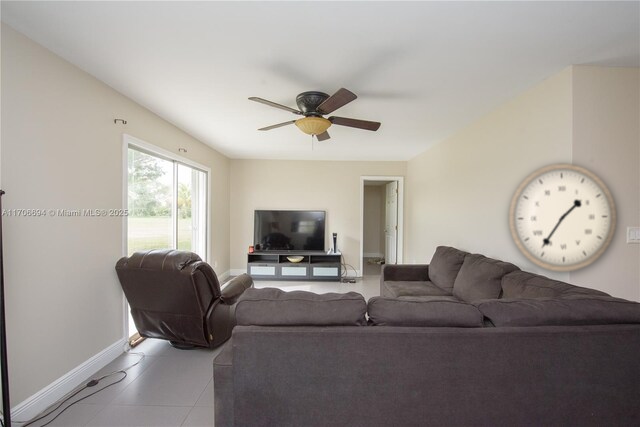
1:36
